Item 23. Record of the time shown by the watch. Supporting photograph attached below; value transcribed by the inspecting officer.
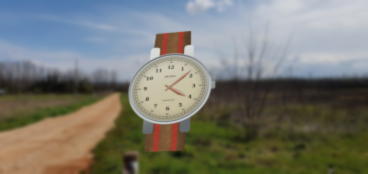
4:08
